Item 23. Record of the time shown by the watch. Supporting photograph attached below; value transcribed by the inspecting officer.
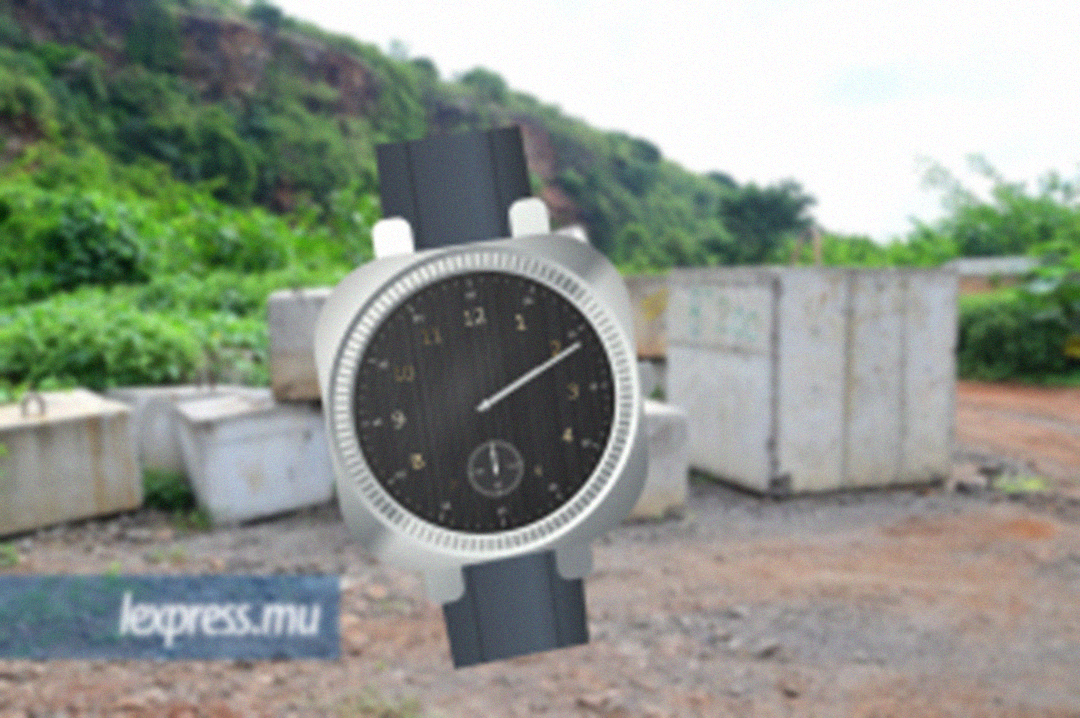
2:11
